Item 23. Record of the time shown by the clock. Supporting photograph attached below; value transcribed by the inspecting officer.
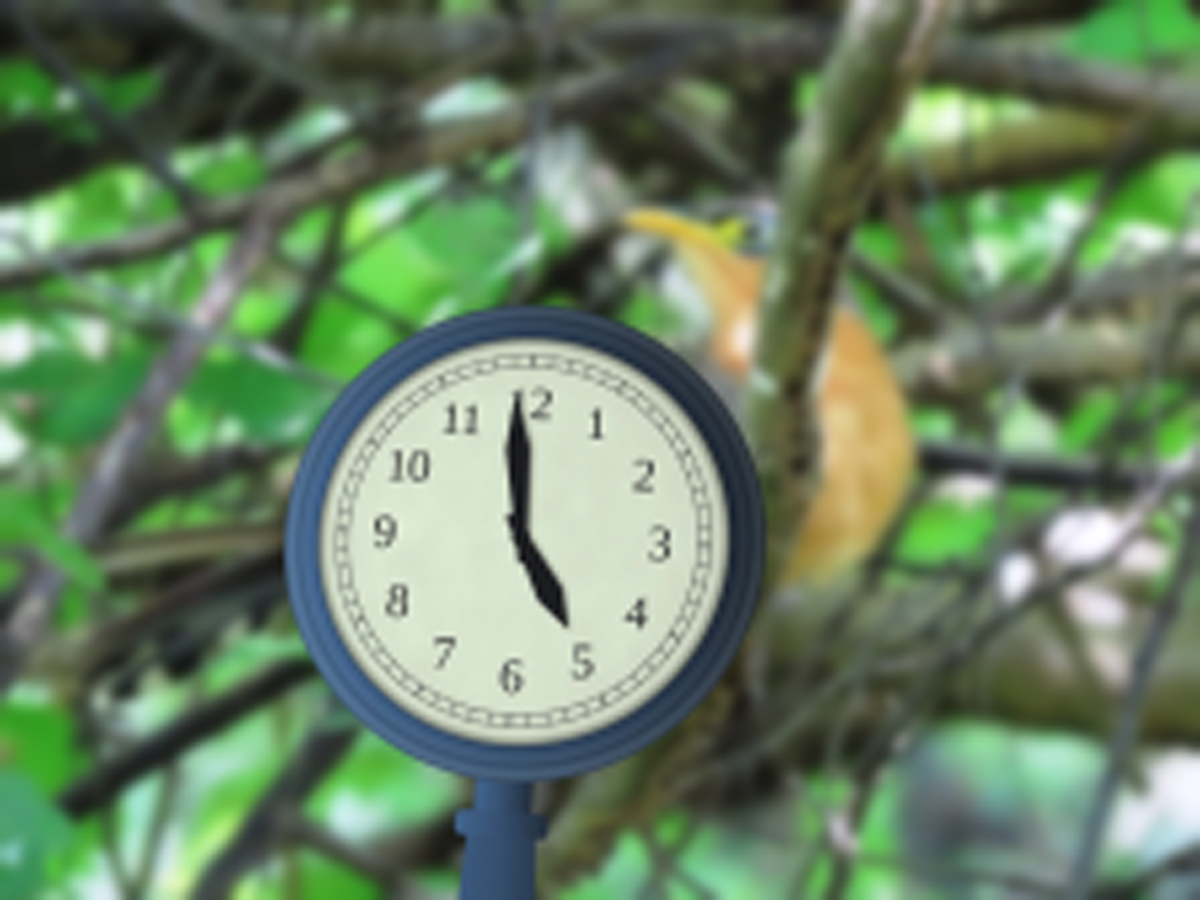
4:59
